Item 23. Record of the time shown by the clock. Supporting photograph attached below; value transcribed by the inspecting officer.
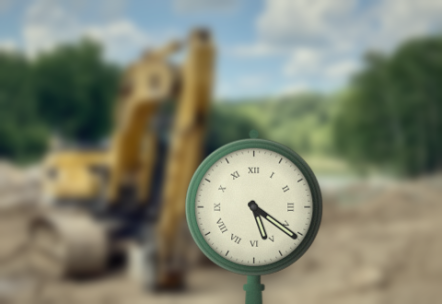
5:21
